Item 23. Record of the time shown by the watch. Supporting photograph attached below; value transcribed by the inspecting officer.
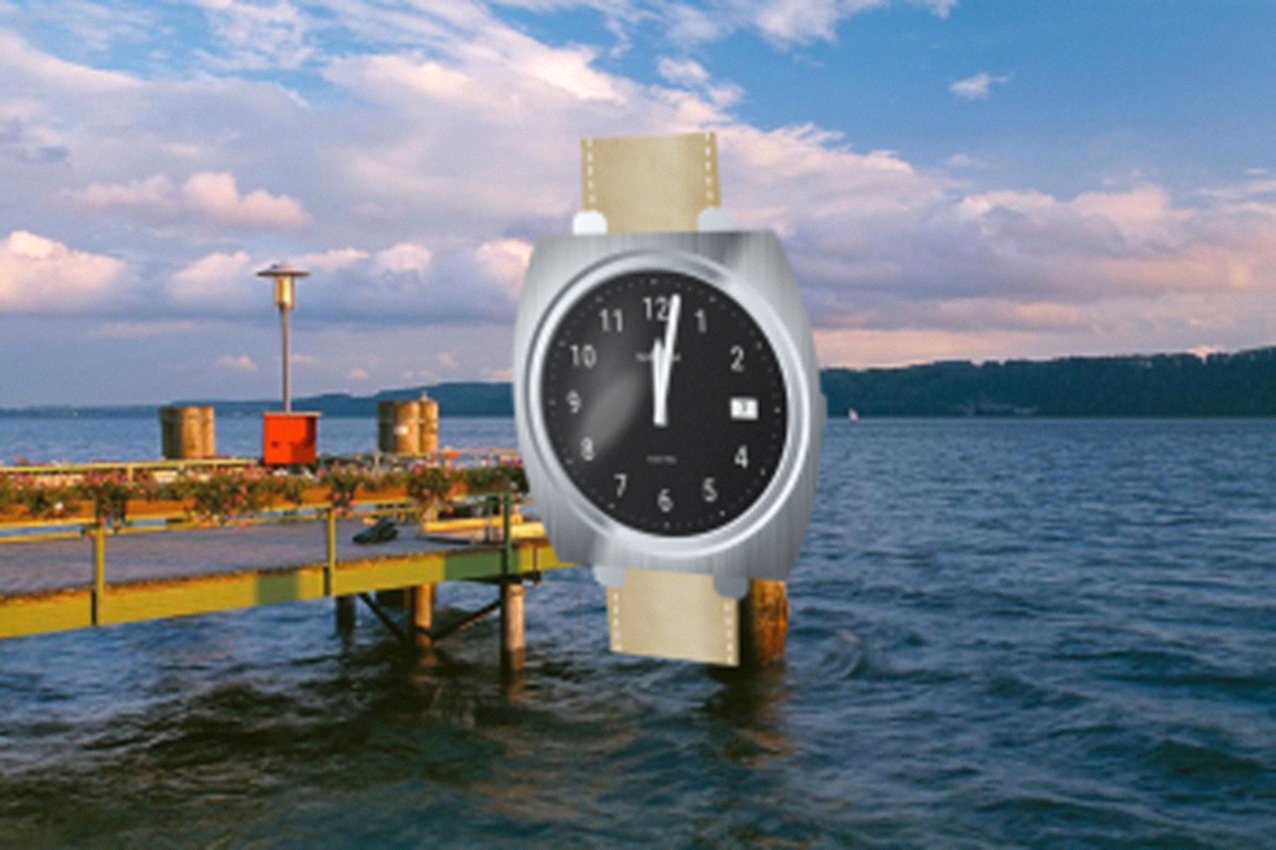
12:02
